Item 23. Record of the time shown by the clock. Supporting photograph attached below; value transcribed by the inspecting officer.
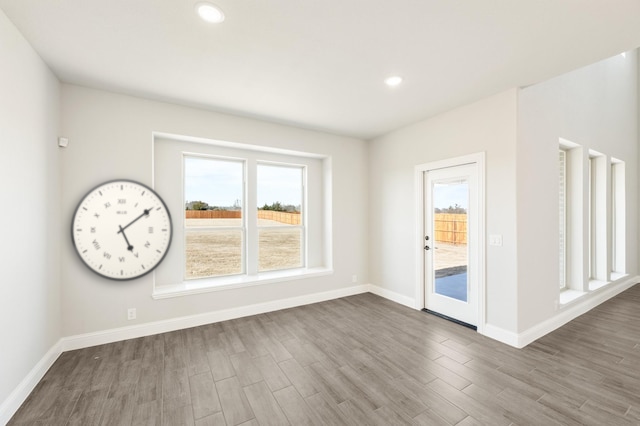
5:09
